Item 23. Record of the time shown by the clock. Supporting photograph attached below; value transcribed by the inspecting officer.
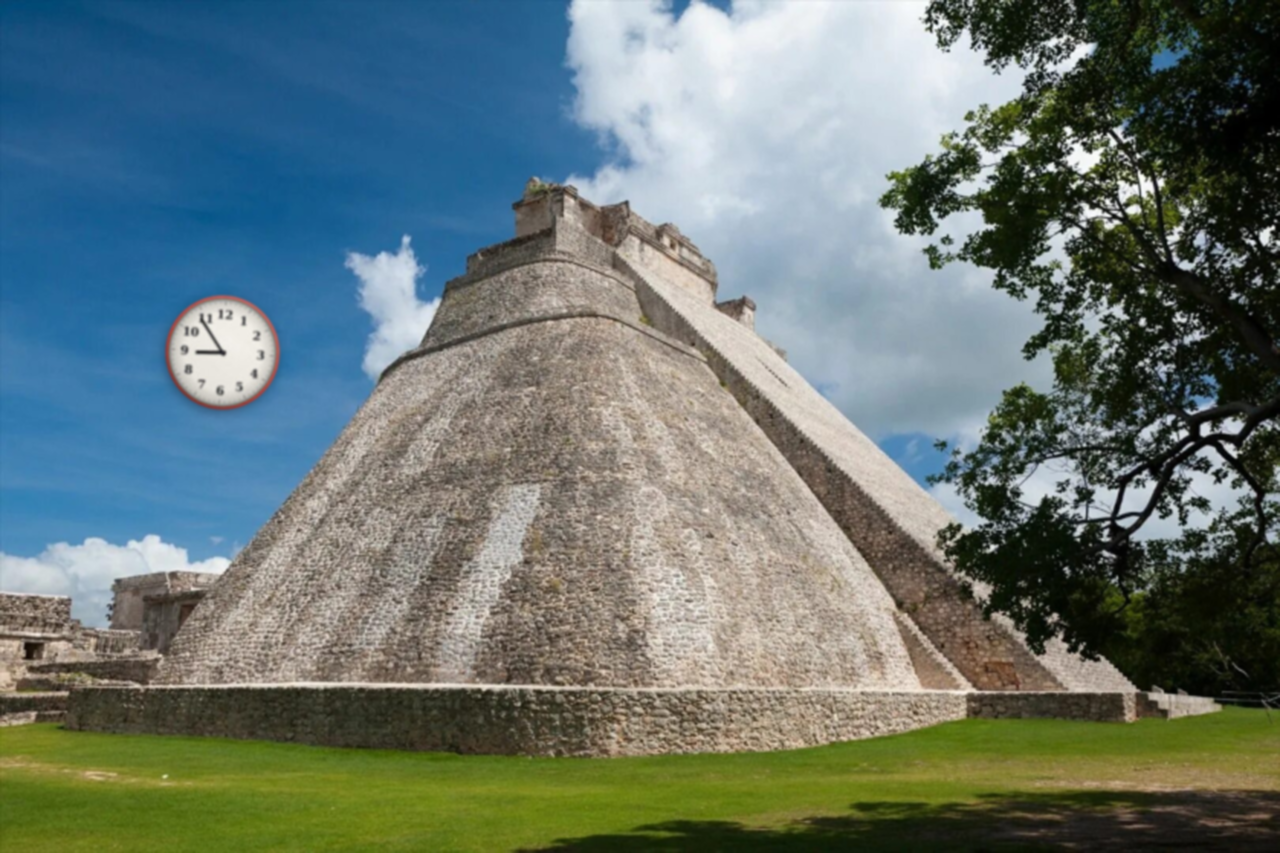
8:54
